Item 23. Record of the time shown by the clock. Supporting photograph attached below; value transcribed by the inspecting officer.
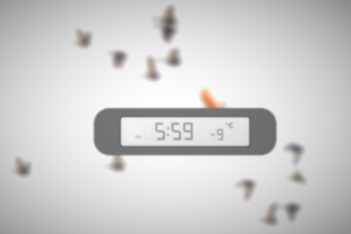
5:59
